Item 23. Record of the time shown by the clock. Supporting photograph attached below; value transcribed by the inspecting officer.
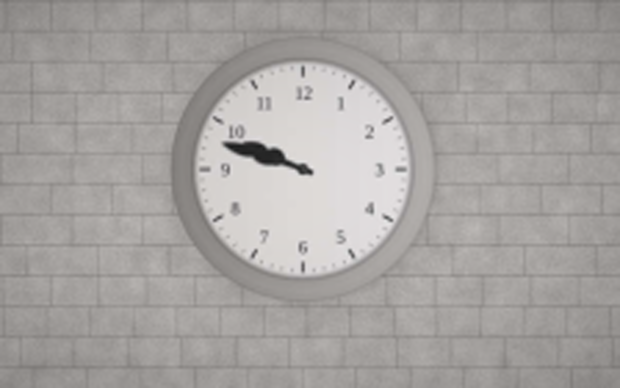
9:48
